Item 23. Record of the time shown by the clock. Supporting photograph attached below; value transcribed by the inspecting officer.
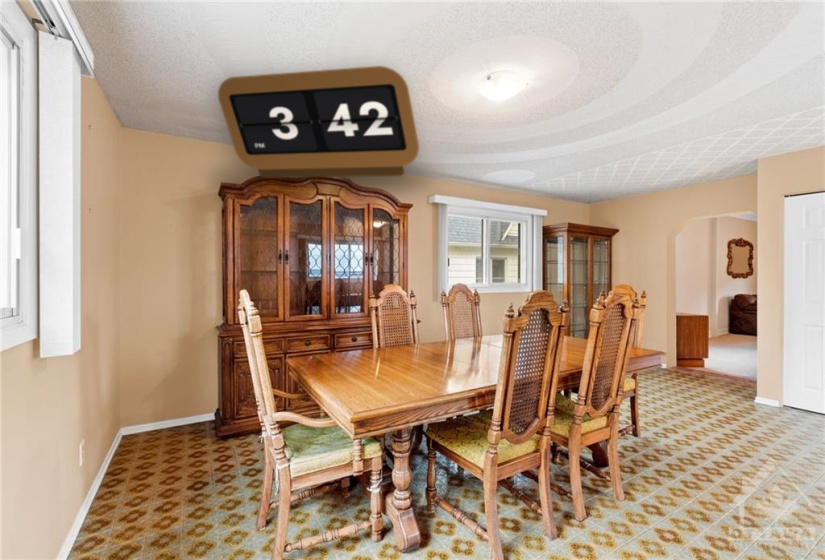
3:42
